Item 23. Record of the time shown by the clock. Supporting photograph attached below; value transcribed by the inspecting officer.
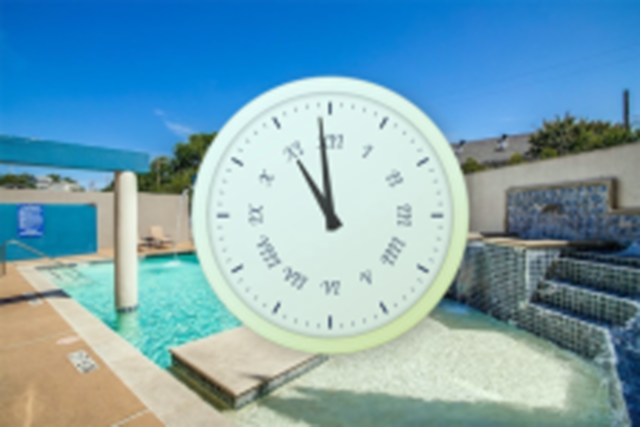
10:59
